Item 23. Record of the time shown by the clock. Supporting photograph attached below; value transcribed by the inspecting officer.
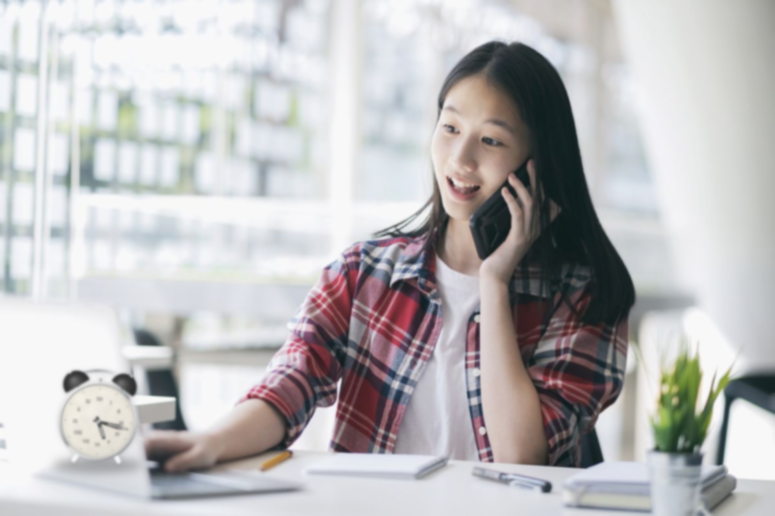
5:17
